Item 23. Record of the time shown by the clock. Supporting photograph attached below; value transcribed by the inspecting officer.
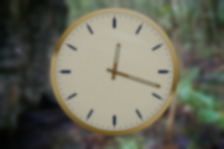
12:18
